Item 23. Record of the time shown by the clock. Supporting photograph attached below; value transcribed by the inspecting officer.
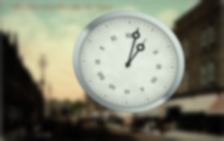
1:02
